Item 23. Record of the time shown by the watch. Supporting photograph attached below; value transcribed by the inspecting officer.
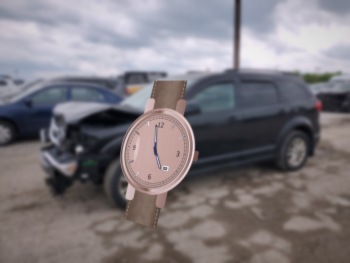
4:58
